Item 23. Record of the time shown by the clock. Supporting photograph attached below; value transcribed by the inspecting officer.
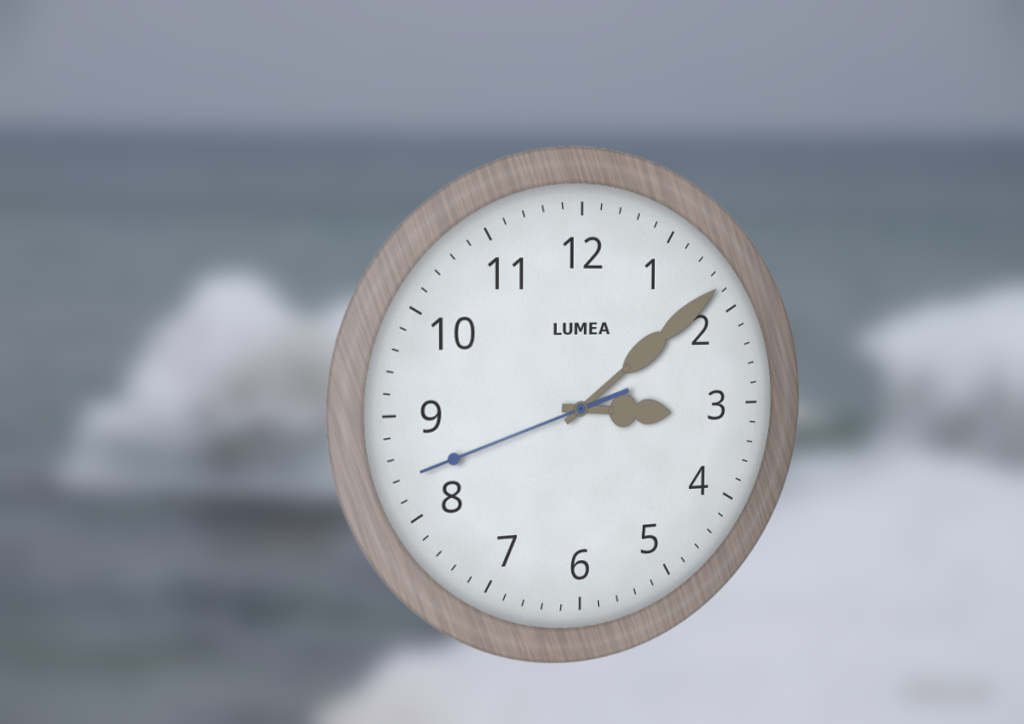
3:08:42
